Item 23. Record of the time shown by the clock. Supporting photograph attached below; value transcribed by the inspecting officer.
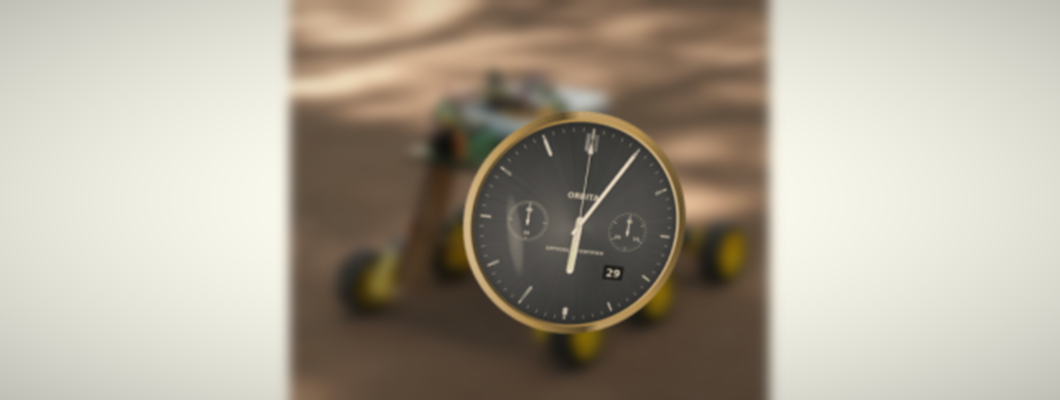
6:05
